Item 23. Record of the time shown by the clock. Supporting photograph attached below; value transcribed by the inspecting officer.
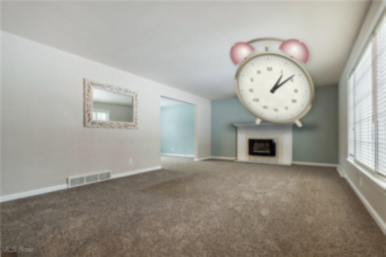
1:09
